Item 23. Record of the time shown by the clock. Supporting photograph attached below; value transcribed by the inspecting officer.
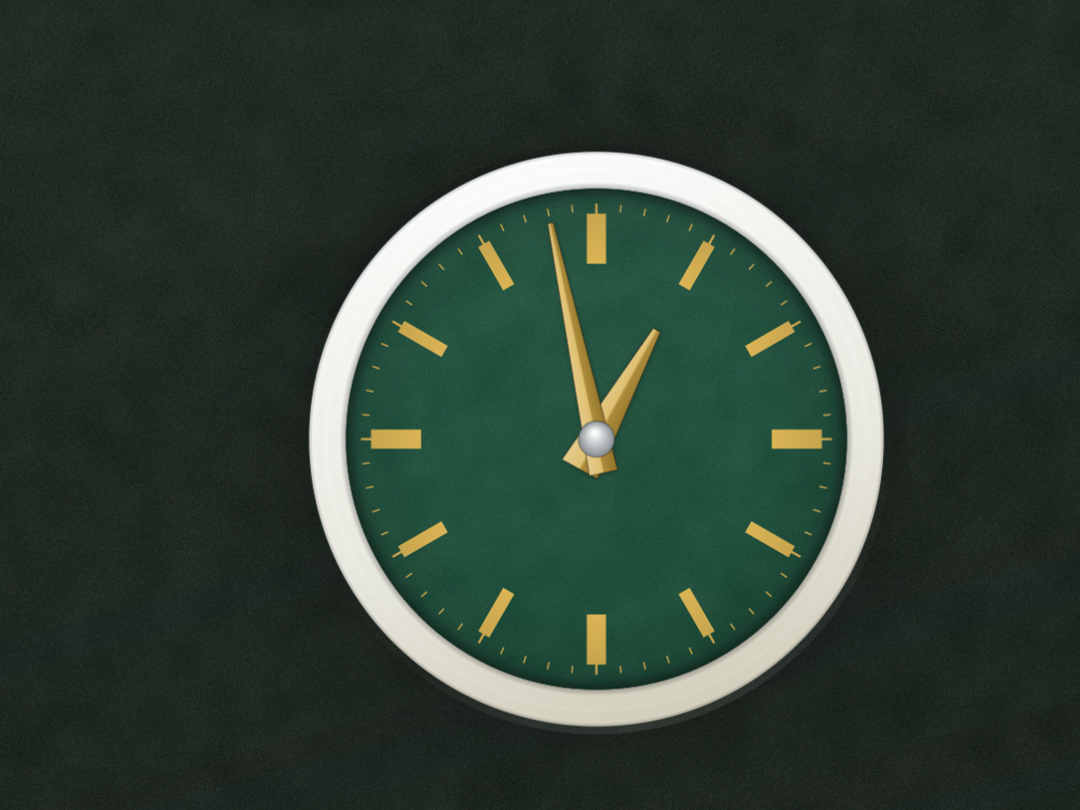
12:58
